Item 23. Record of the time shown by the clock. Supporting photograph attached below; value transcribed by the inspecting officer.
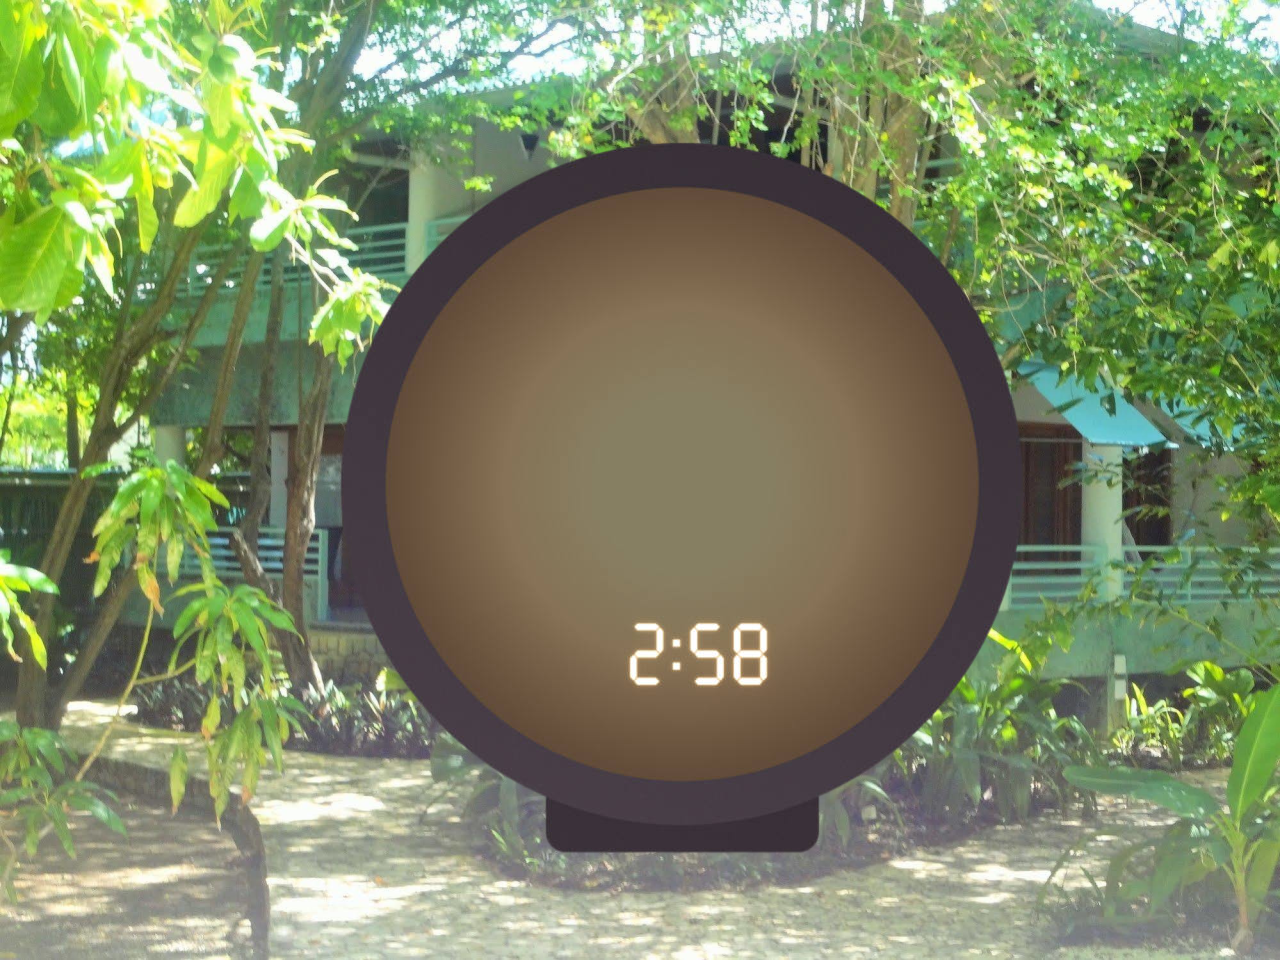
2:58
